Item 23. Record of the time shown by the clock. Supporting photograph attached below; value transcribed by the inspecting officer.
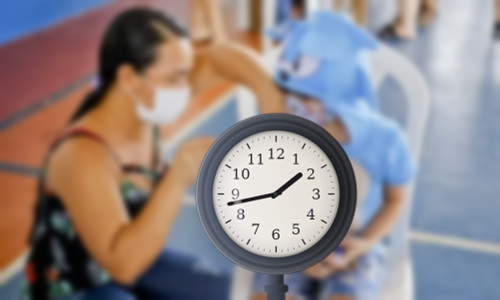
1:43
